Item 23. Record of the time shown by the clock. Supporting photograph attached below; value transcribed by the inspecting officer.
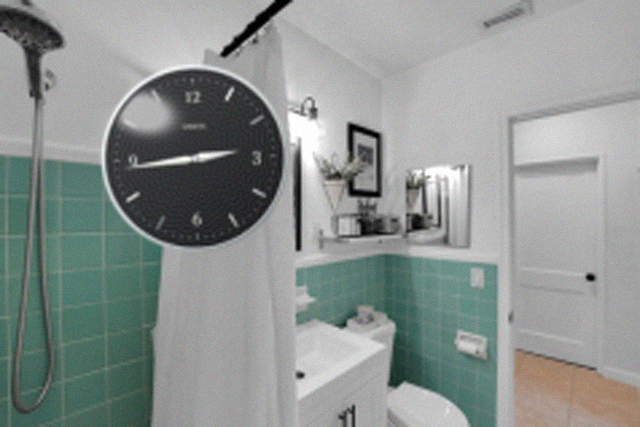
2:44
